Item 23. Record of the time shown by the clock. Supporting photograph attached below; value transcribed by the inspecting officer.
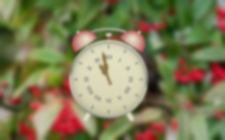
10:58
